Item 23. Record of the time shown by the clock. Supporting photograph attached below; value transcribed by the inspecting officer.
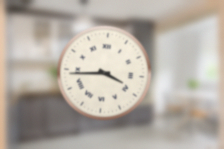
3:44
